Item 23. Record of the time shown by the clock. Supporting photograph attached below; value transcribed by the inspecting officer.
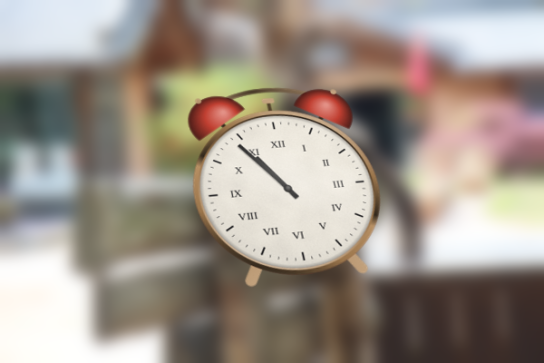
10:54
